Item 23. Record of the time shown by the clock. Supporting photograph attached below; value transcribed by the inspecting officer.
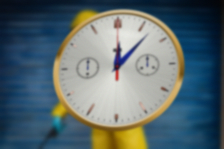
12:07
